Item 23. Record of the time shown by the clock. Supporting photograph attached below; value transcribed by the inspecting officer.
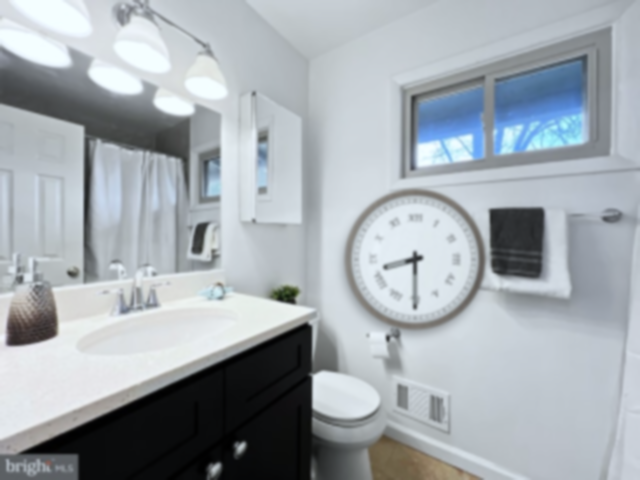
8:30
